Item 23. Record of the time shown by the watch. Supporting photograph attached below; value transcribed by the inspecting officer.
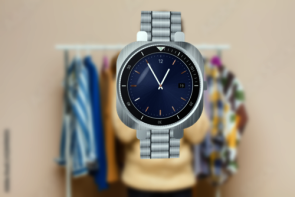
12:55
